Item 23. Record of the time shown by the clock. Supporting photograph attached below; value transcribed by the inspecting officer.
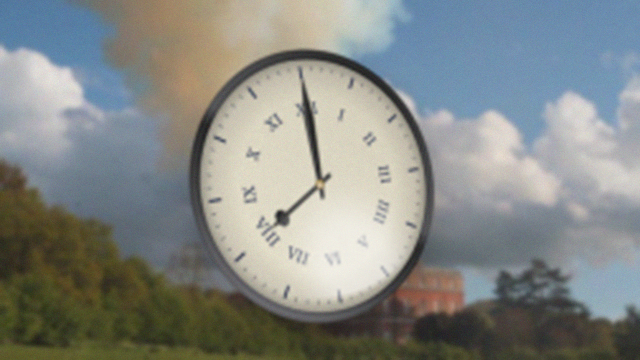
8:00
